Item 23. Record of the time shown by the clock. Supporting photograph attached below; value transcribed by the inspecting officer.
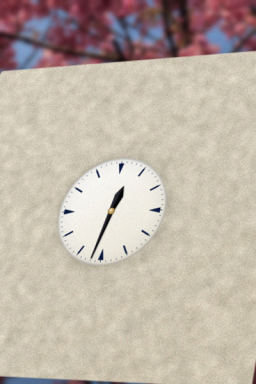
12:32
